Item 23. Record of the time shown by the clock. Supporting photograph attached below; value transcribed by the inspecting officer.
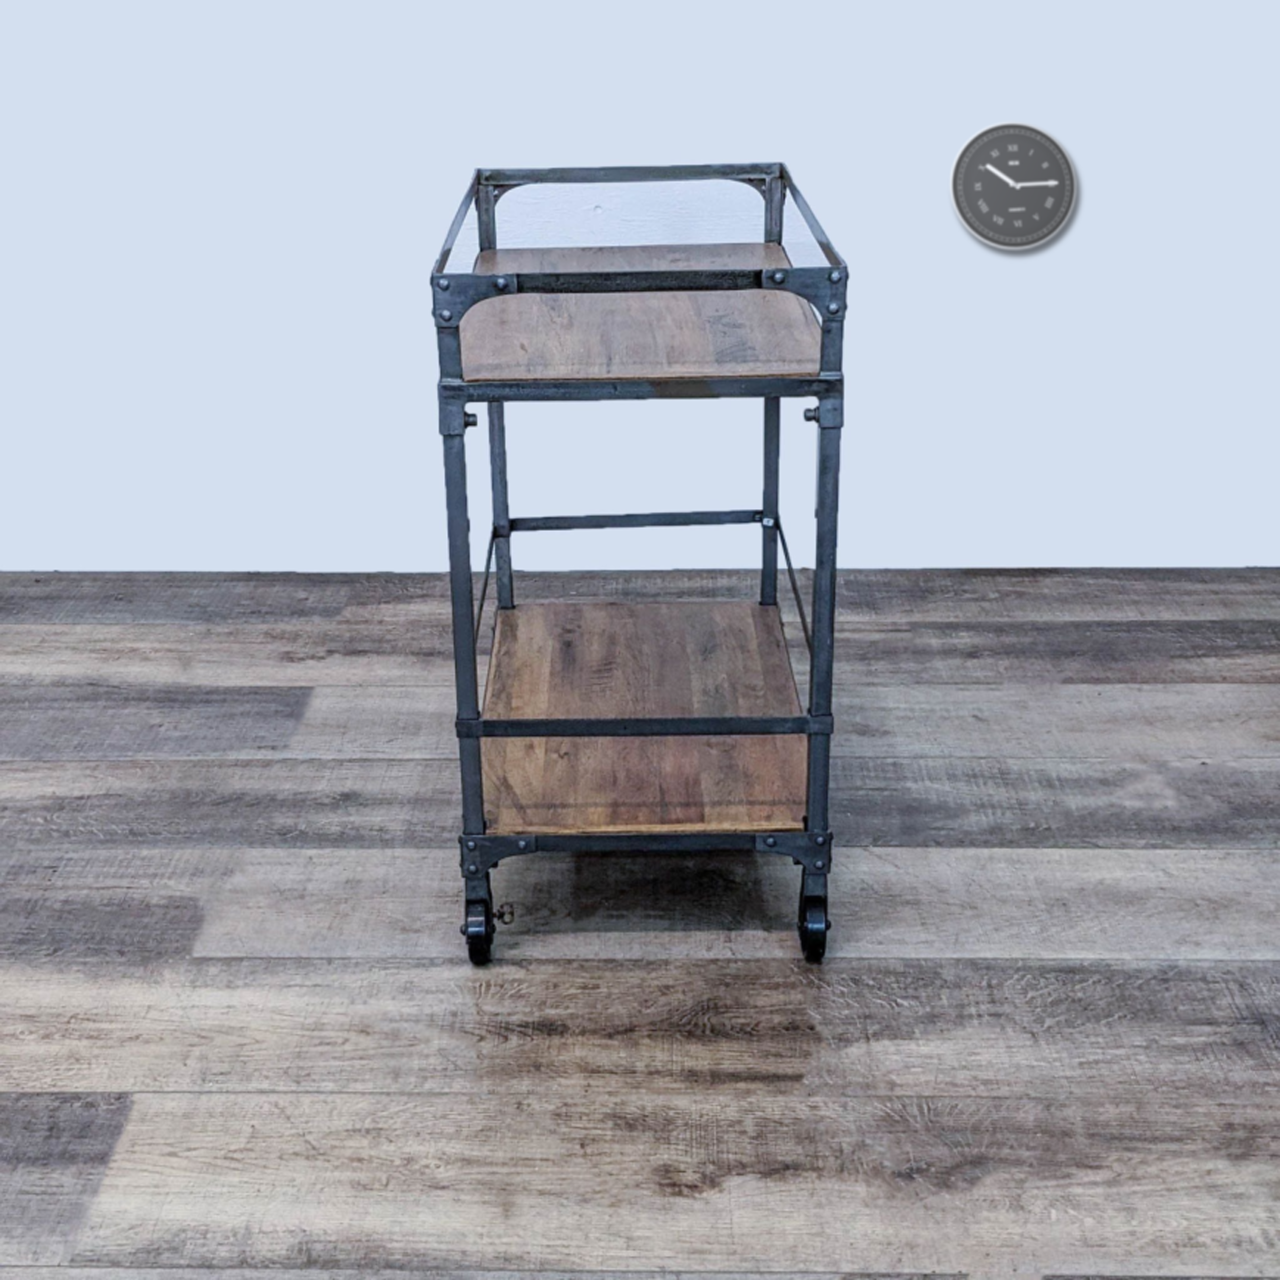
10:15
